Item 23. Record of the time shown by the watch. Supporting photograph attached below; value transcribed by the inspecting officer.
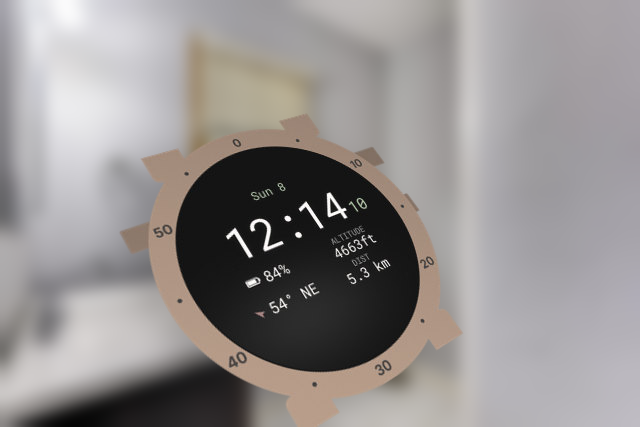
12:14:10
